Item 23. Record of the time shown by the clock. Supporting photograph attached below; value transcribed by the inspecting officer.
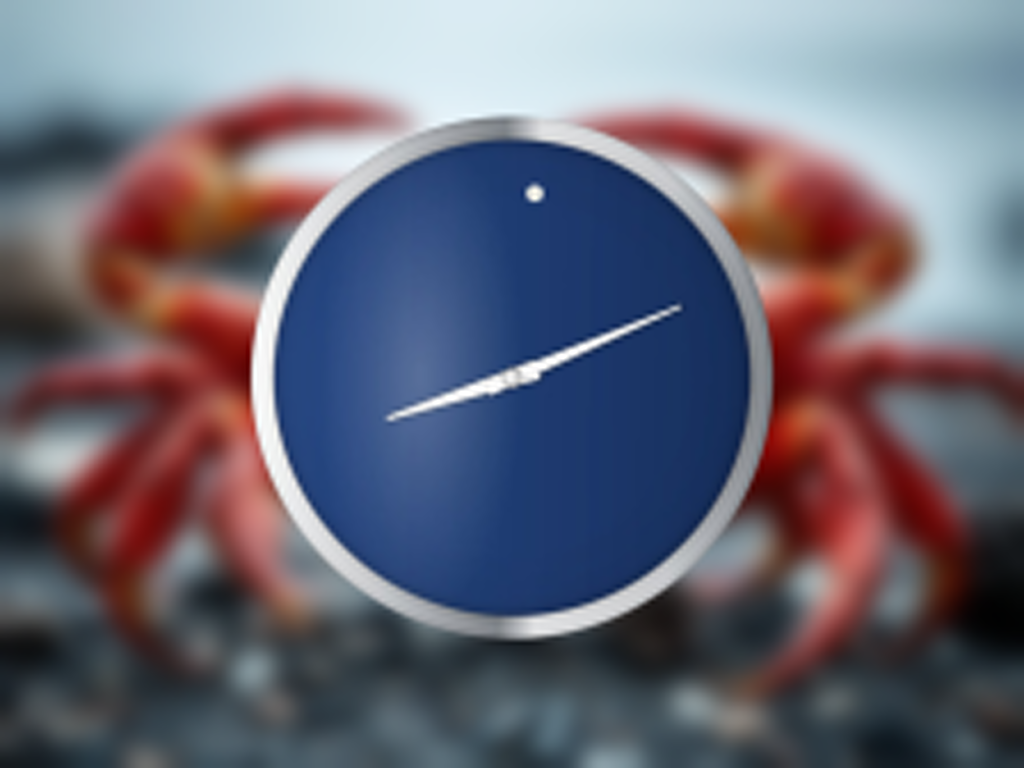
8:10
